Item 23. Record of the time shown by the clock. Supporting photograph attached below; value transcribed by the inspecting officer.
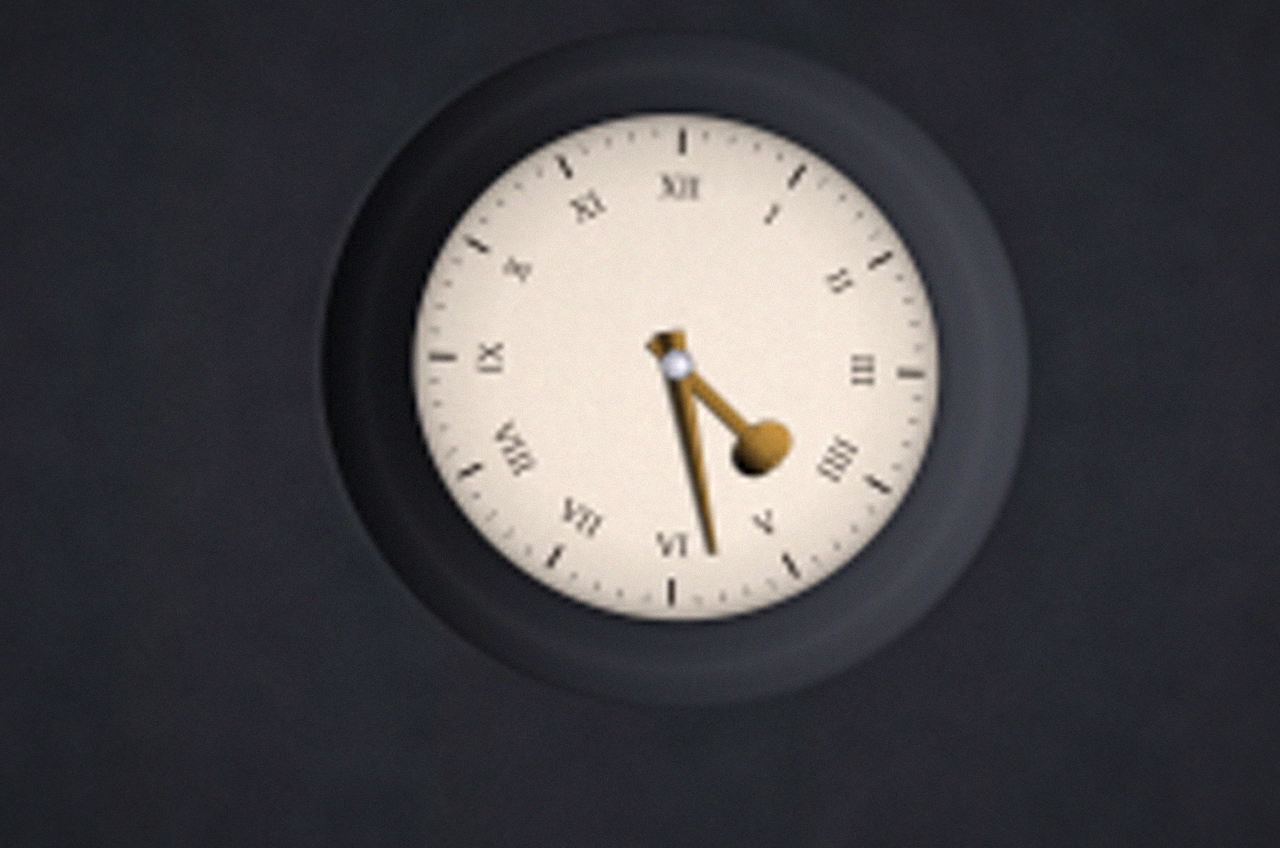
4:28
